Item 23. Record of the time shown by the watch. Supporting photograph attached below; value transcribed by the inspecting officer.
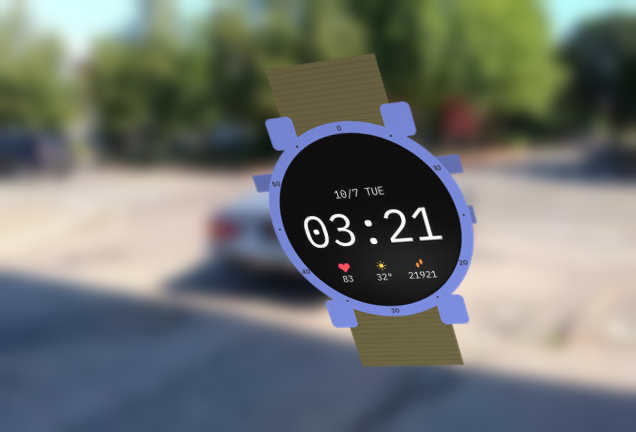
3:21
